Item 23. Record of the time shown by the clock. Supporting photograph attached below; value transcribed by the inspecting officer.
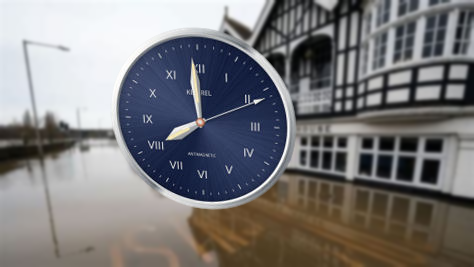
7:59:11
